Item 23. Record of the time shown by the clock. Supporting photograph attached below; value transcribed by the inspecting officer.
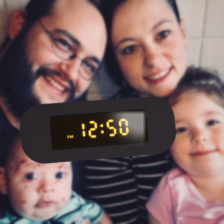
12:50
